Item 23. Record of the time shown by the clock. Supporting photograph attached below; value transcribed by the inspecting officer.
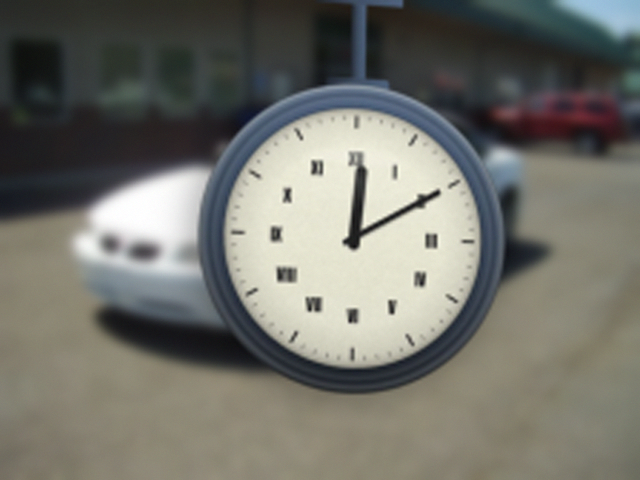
12:10
